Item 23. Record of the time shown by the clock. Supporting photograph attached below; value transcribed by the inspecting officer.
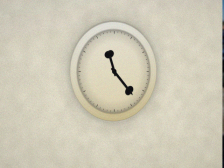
11:23
